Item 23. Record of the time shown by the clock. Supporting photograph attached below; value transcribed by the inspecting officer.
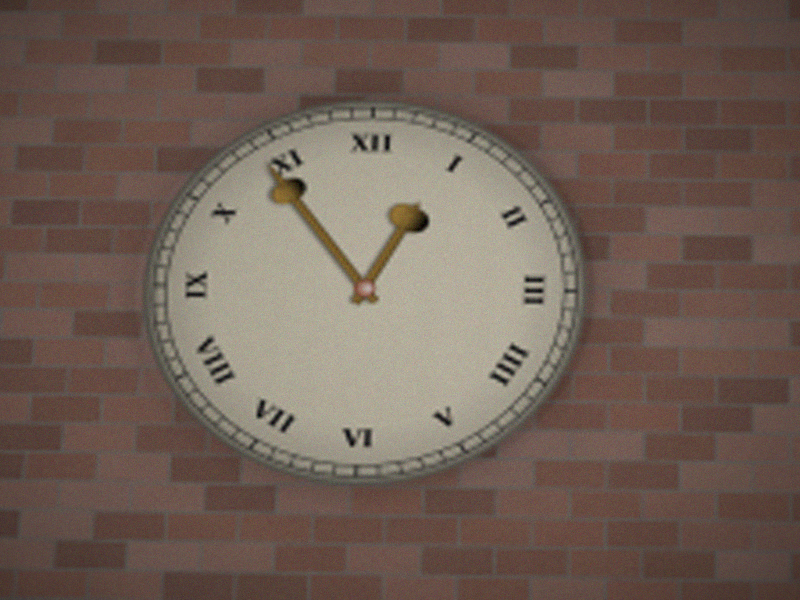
12:54
